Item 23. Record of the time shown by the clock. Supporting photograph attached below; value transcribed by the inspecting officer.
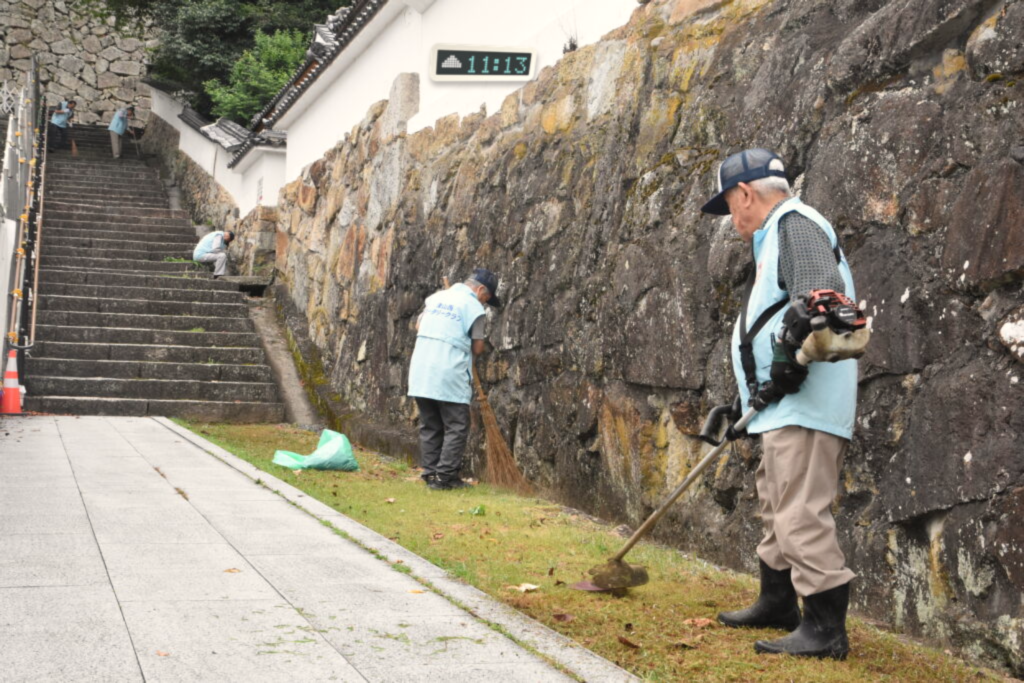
11:13
